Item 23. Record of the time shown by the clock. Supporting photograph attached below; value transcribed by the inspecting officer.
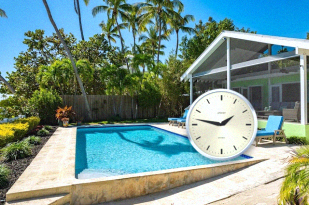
1:47
